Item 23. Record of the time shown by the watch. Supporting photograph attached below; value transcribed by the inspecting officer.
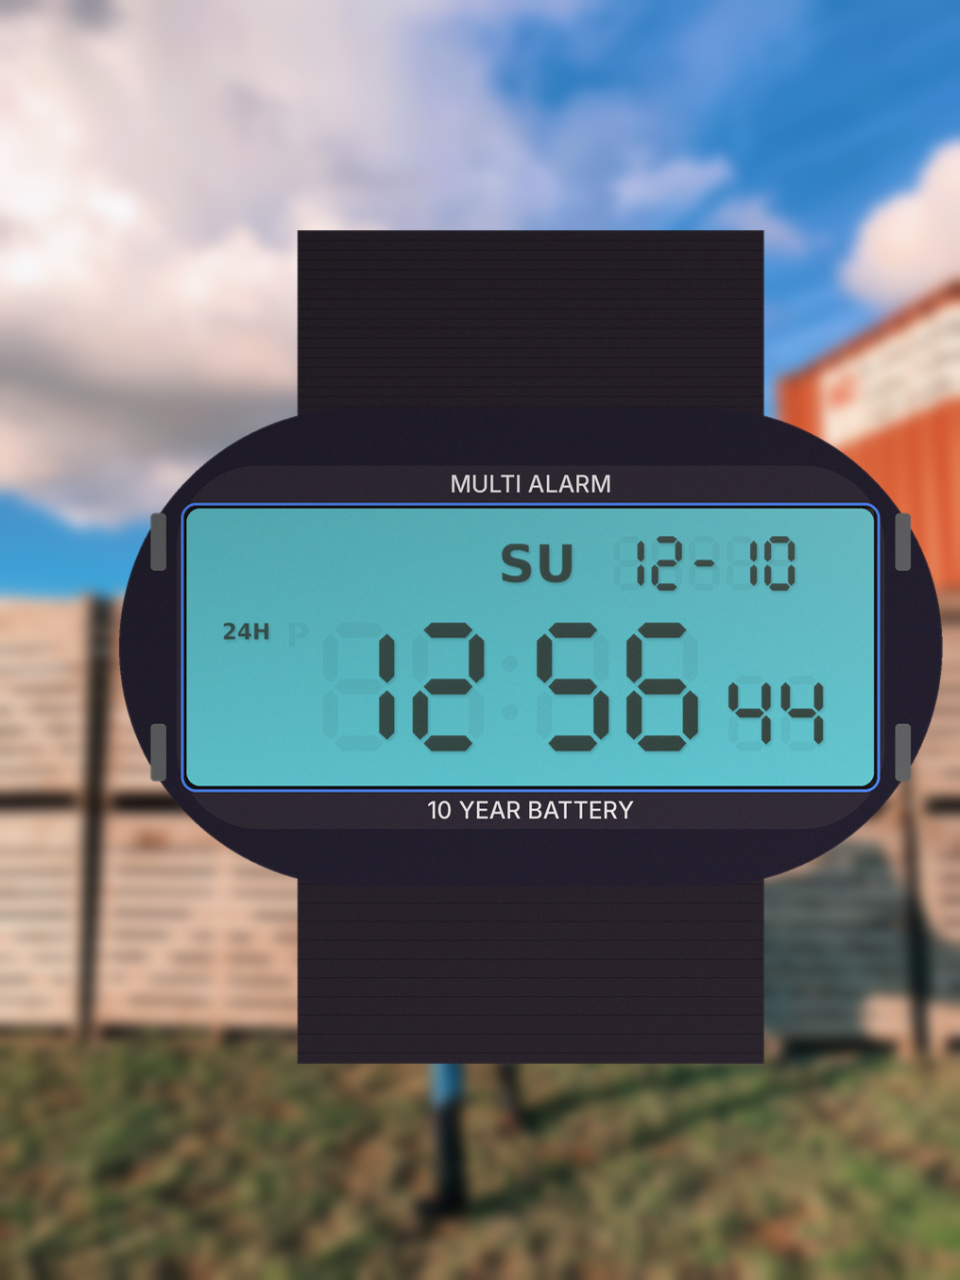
12:56:44
